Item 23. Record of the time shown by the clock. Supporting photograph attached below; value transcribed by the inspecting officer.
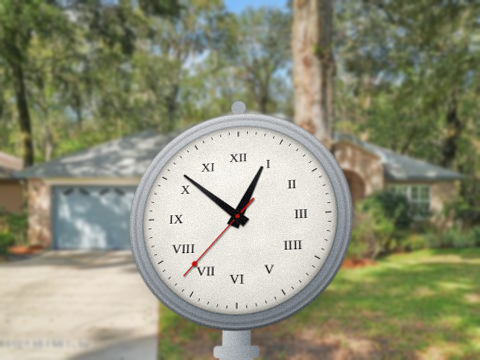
12:51:37
